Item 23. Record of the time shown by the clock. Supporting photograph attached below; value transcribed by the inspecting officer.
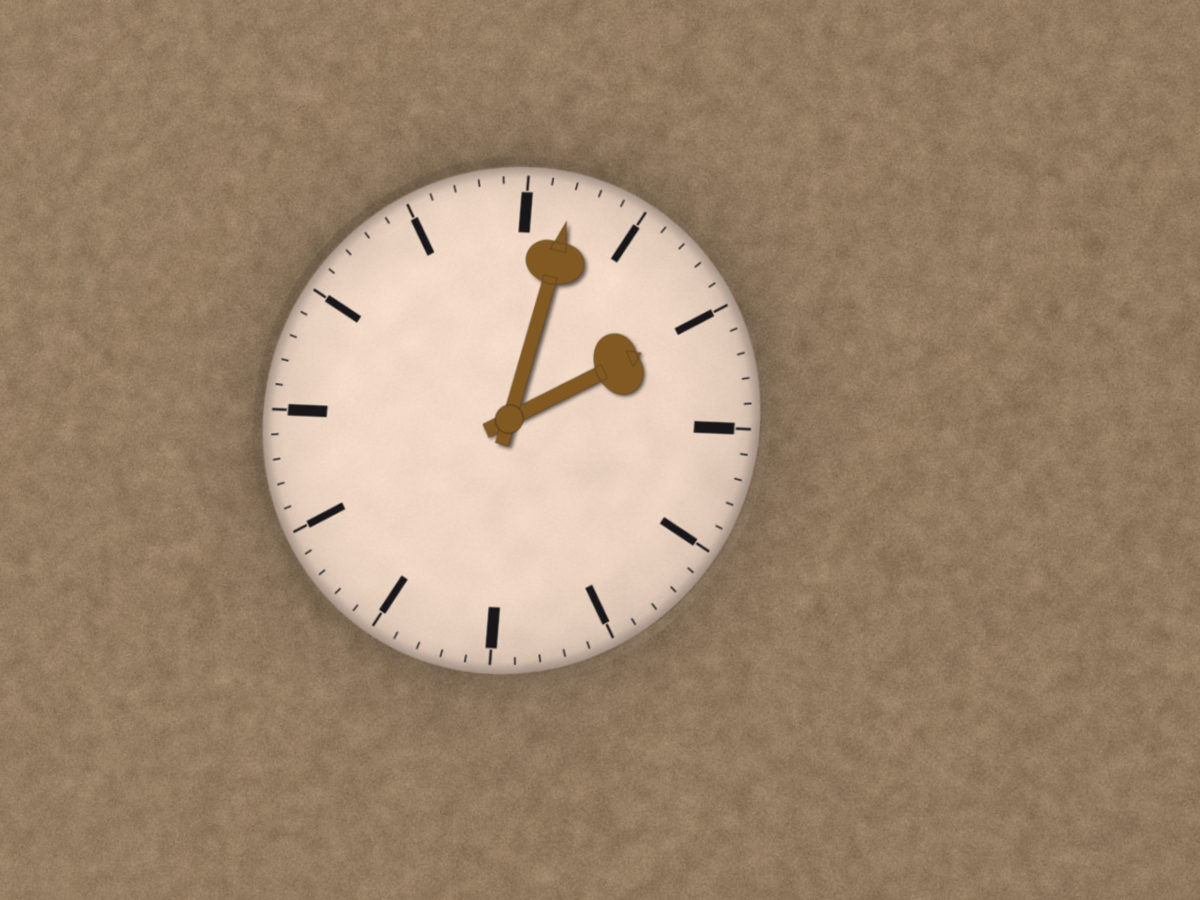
2:02
